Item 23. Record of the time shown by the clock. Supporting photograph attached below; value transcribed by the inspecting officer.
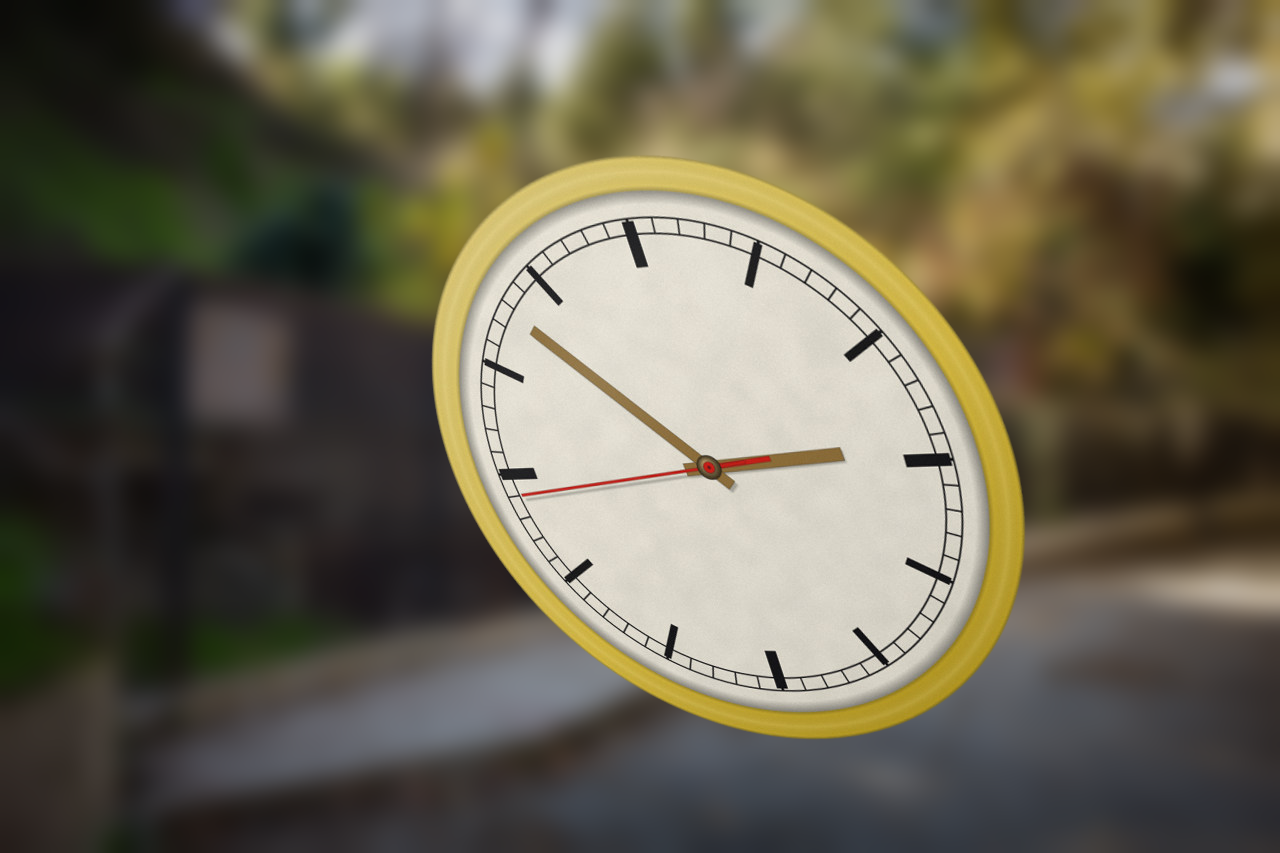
2:52:44
